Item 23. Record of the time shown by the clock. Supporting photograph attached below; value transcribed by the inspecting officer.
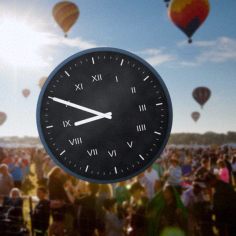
8:50
